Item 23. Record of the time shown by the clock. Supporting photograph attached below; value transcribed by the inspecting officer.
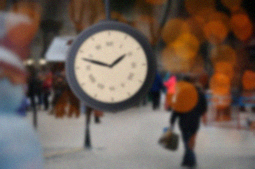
1:48
